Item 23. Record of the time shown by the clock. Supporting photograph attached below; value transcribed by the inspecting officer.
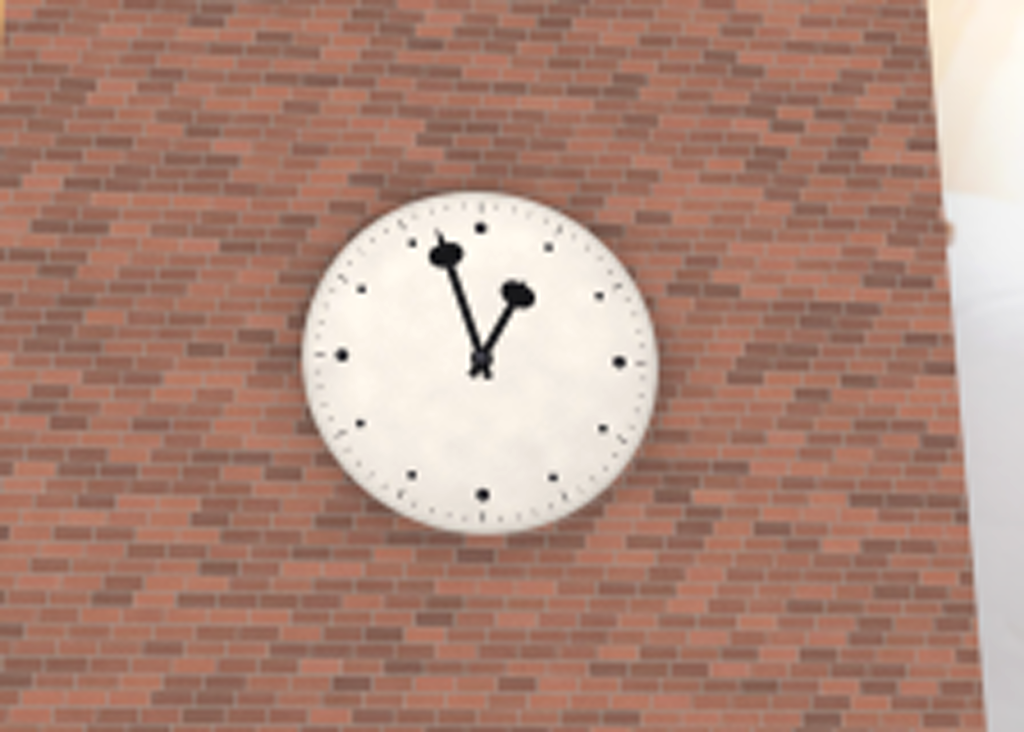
12:57
